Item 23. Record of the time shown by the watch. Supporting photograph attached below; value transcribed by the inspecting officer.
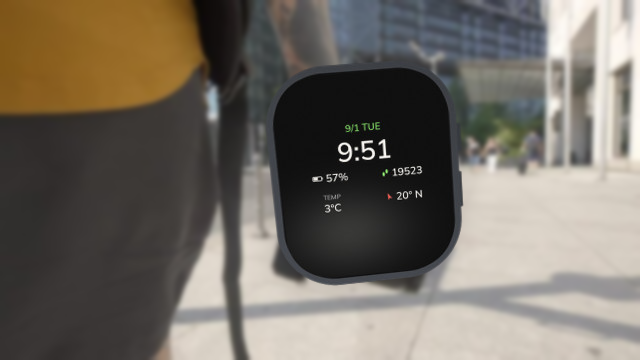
9:51
